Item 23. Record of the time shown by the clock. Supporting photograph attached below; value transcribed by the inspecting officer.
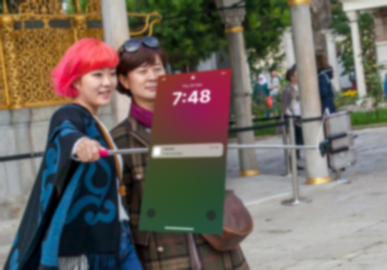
7:48
